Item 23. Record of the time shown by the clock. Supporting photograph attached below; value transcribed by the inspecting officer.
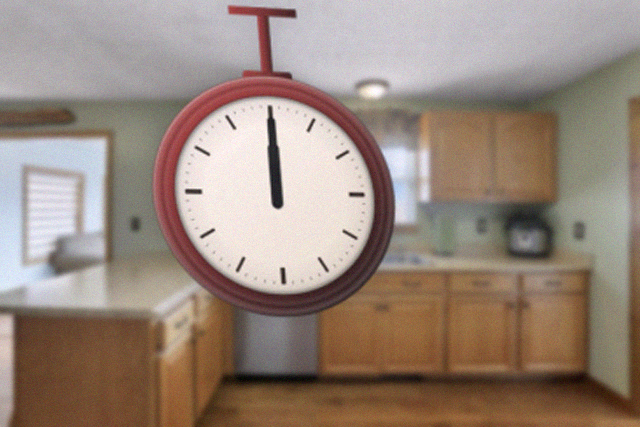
12:00
